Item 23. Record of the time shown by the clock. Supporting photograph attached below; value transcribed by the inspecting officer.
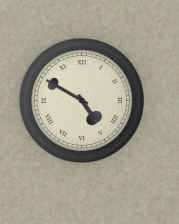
4:50
